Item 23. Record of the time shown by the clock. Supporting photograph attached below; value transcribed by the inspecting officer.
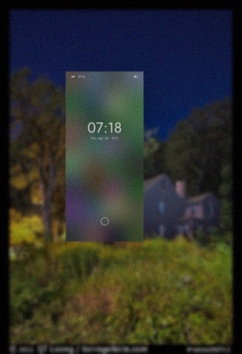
7:18
